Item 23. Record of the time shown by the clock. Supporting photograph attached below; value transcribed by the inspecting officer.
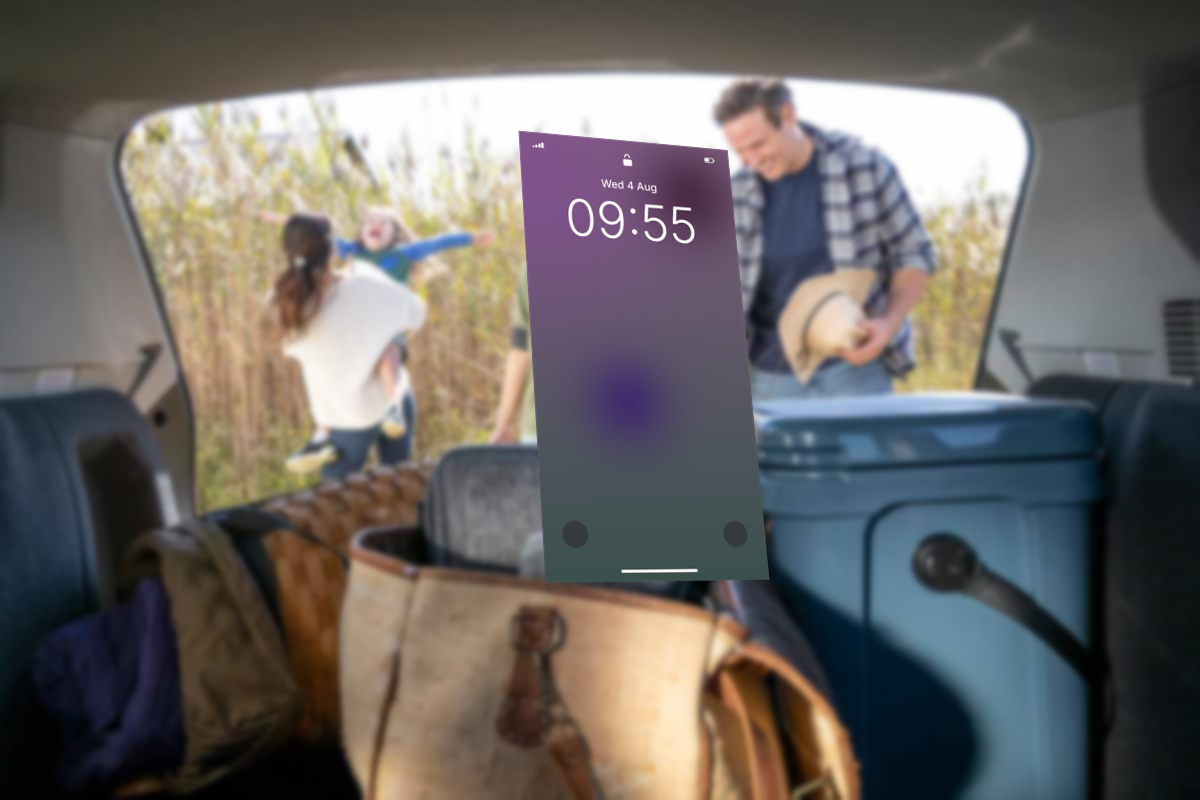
9:55
